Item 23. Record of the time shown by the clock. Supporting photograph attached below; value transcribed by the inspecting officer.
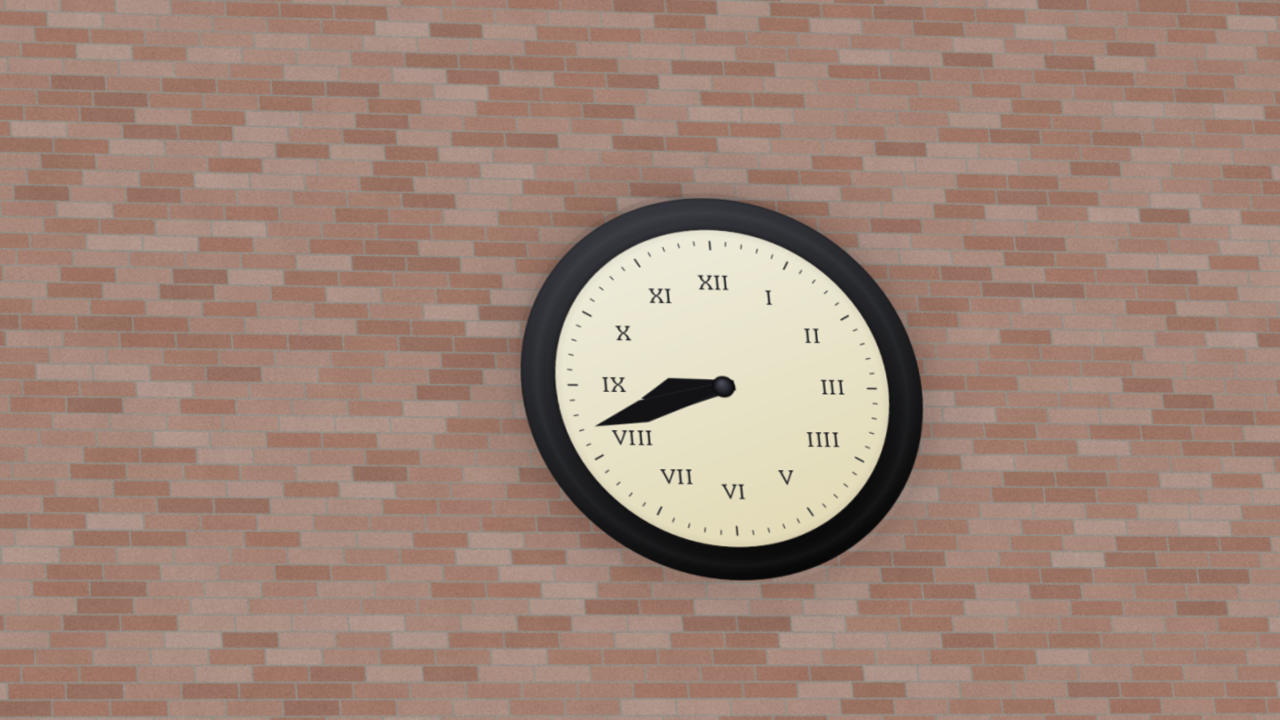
8:42
